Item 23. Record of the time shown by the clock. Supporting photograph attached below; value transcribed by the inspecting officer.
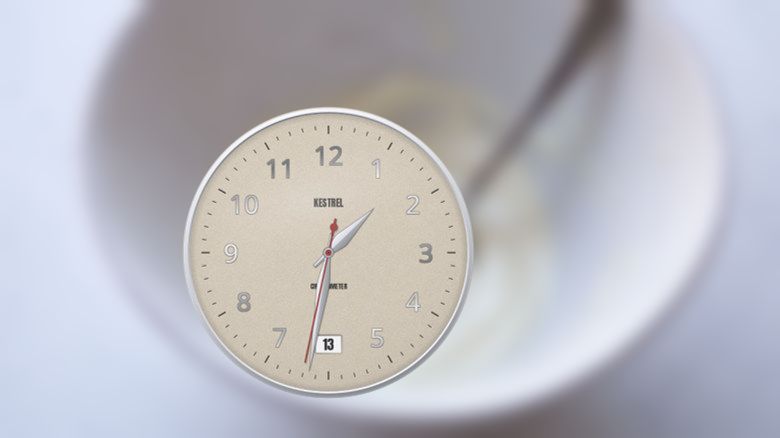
1:31:32
